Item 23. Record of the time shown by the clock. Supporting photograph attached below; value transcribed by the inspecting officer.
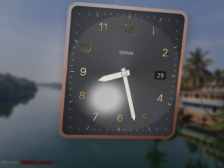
8:27
